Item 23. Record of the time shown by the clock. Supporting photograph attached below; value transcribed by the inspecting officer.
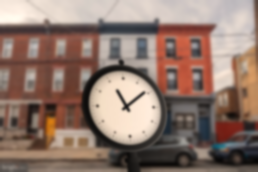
11:09
